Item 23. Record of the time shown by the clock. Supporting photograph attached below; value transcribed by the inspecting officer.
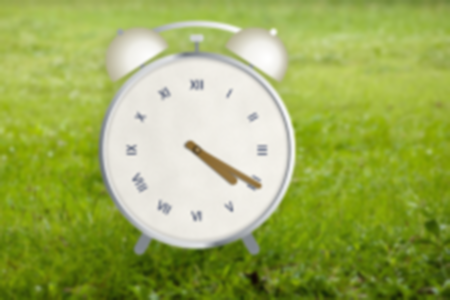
4:20
